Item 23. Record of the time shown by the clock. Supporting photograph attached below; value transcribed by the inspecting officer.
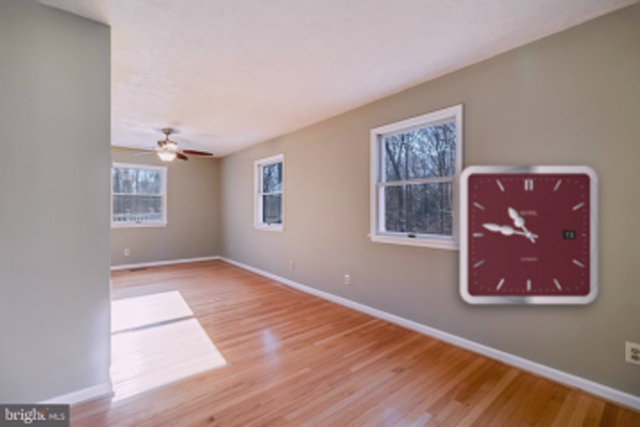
10:47
